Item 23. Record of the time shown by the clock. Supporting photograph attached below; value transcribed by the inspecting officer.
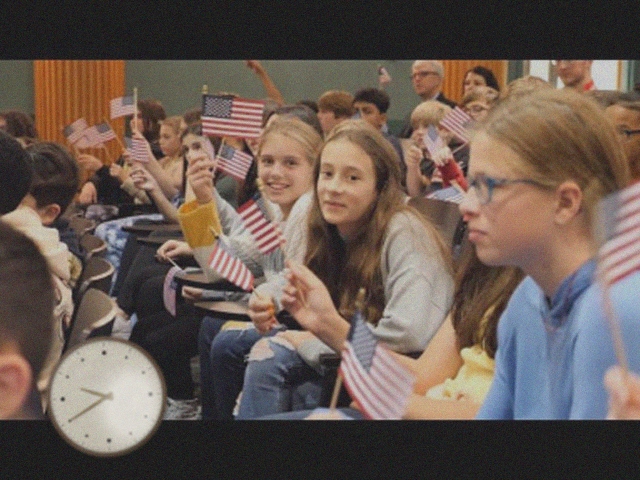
9:40
